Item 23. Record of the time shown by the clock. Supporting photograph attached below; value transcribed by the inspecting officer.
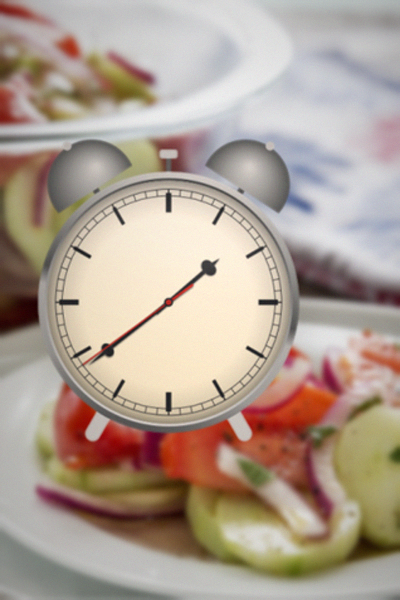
1:38:39
